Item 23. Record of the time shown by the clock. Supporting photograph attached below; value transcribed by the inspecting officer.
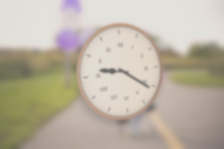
9:21
